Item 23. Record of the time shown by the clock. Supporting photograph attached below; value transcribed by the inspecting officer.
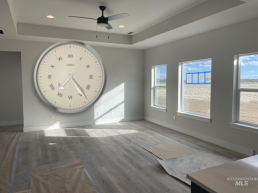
7:24
